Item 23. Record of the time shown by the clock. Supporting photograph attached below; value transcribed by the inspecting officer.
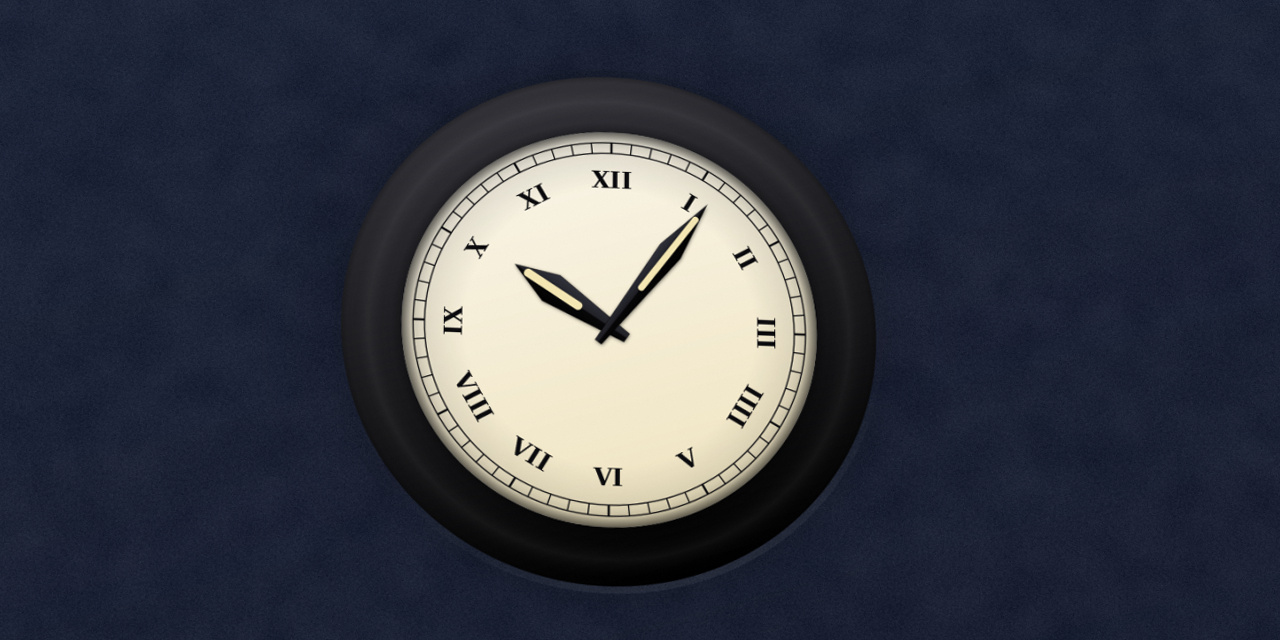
10:06
